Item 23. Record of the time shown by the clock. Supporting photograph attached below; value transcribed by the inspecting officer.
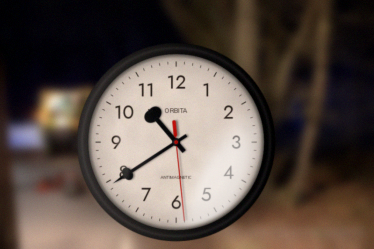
10:39:29
